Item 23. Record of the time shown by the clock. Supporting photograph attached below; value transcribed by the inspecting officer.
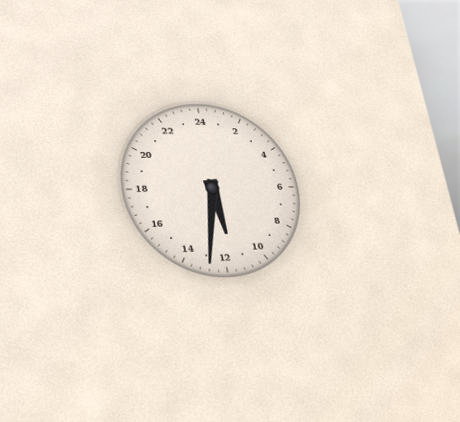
11:32
